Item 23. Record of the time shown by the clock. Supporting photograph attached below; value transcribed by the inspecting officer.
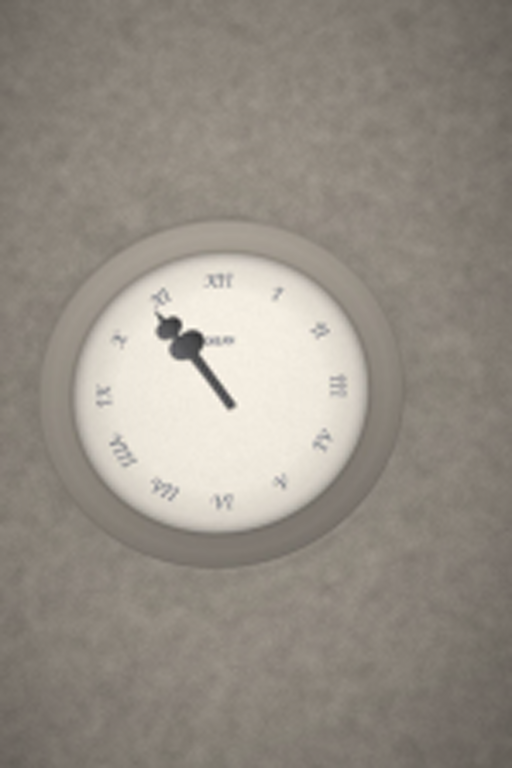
10:54
